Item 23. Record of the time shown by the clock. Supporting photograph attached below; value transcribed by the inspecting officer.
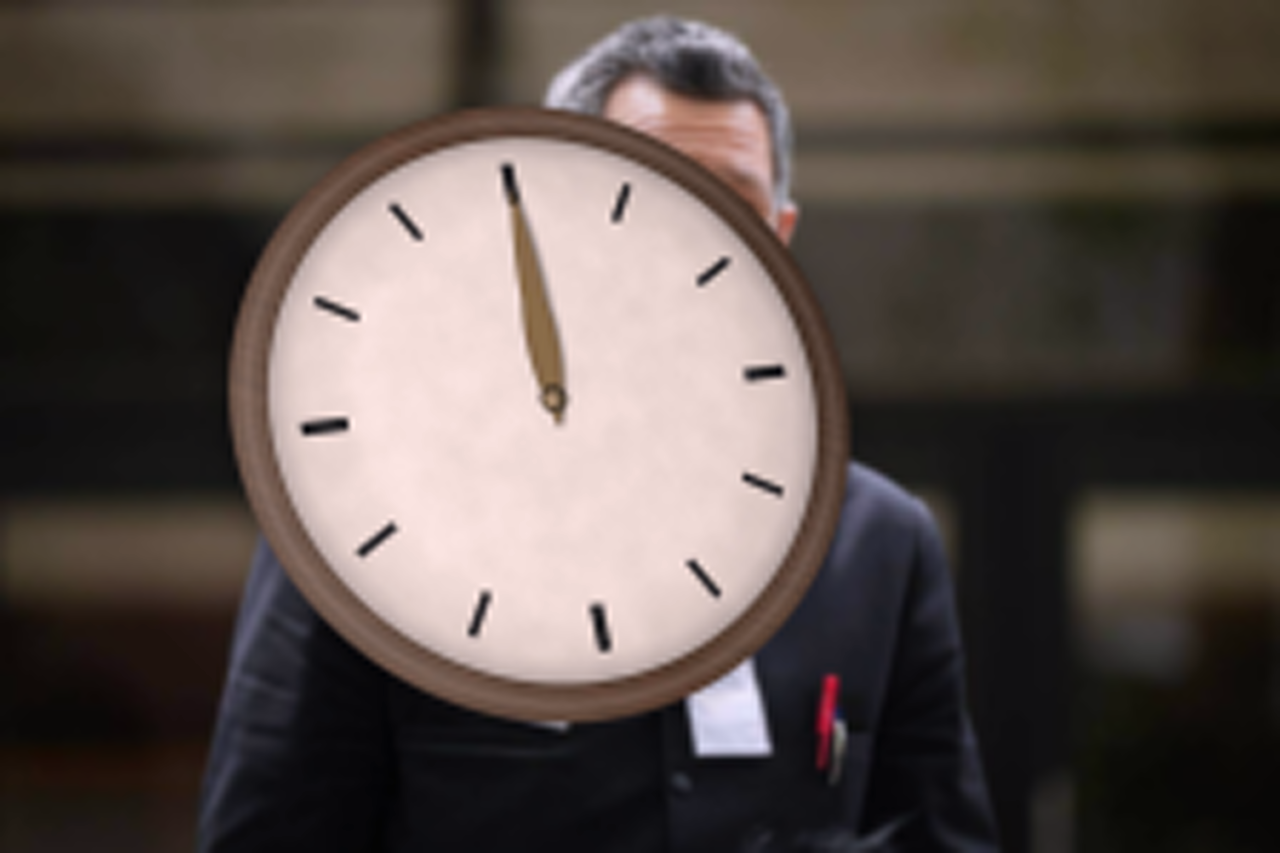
12:00
